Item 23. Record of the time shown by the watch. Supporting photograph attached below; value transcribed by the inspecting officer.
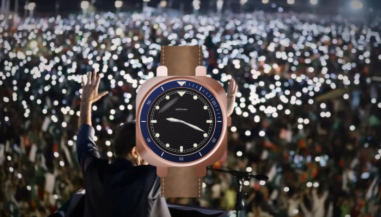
9:19
